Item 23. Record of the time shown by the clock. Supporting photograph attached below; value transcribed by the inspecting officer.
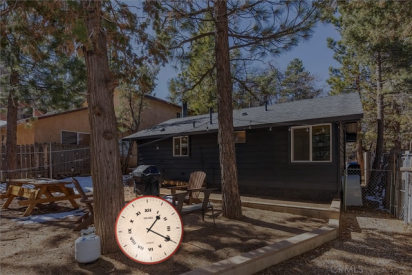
1:20
